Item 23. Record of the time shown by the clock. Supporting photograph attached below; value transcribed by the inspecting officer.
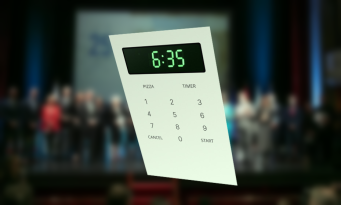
6:35
